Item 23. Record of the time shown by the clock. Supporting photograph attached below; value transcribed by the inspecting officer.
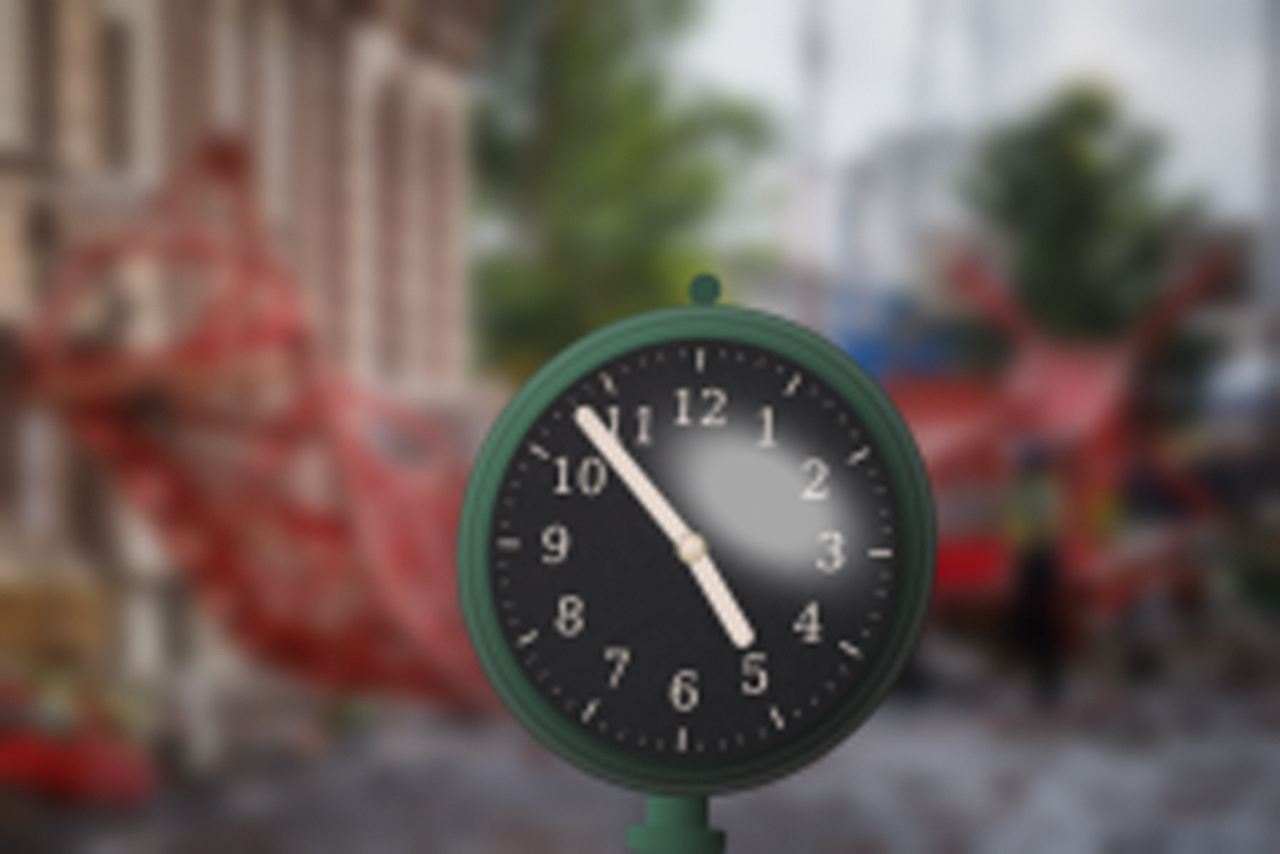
4:53
